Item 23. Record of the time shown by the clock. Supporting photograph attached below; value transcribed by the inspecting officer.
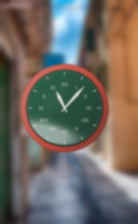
11:07
